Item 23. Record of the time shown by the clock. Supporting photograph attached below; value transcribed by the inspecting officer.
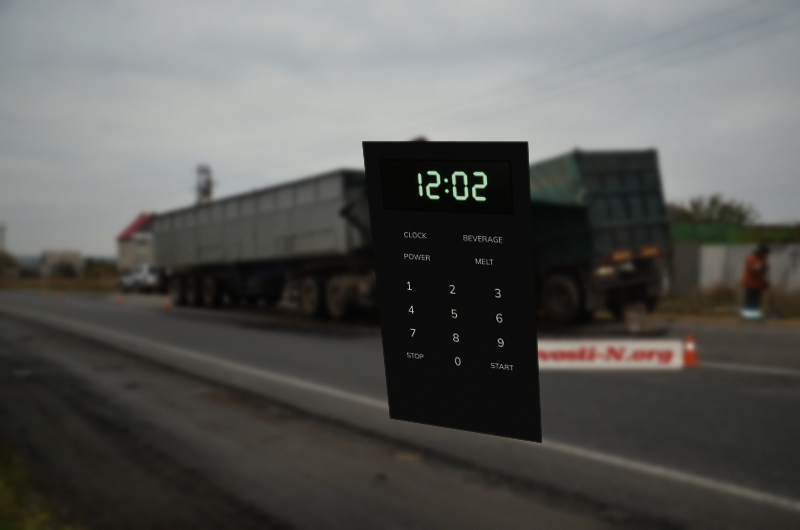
12:02
